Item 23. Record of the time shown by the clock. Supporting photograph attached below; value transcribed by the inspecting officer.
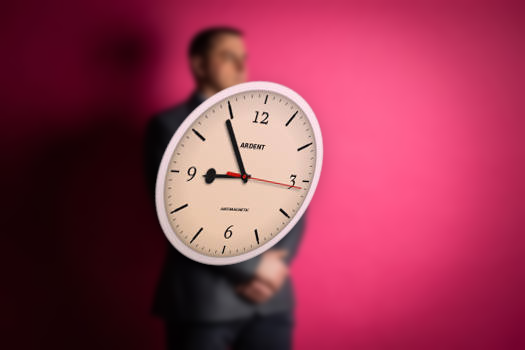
8:54:16
